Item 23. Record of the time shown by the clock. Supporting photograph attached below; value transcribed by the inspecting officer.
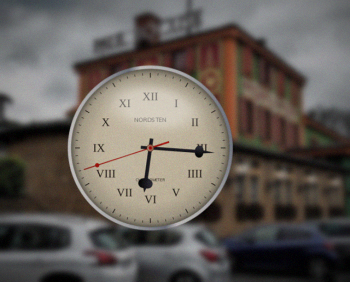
6:15:42
